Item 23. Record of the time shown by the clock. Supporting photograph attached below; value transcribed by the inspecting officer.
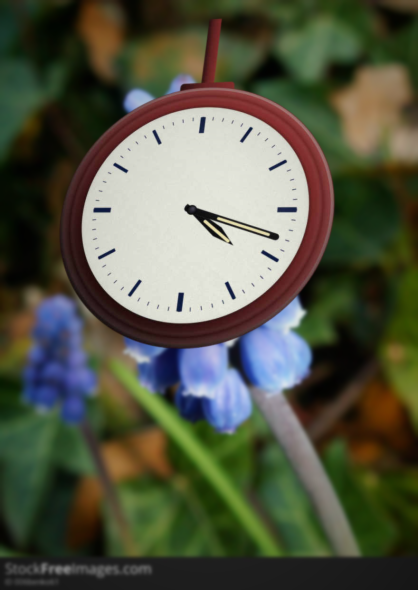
4:18
